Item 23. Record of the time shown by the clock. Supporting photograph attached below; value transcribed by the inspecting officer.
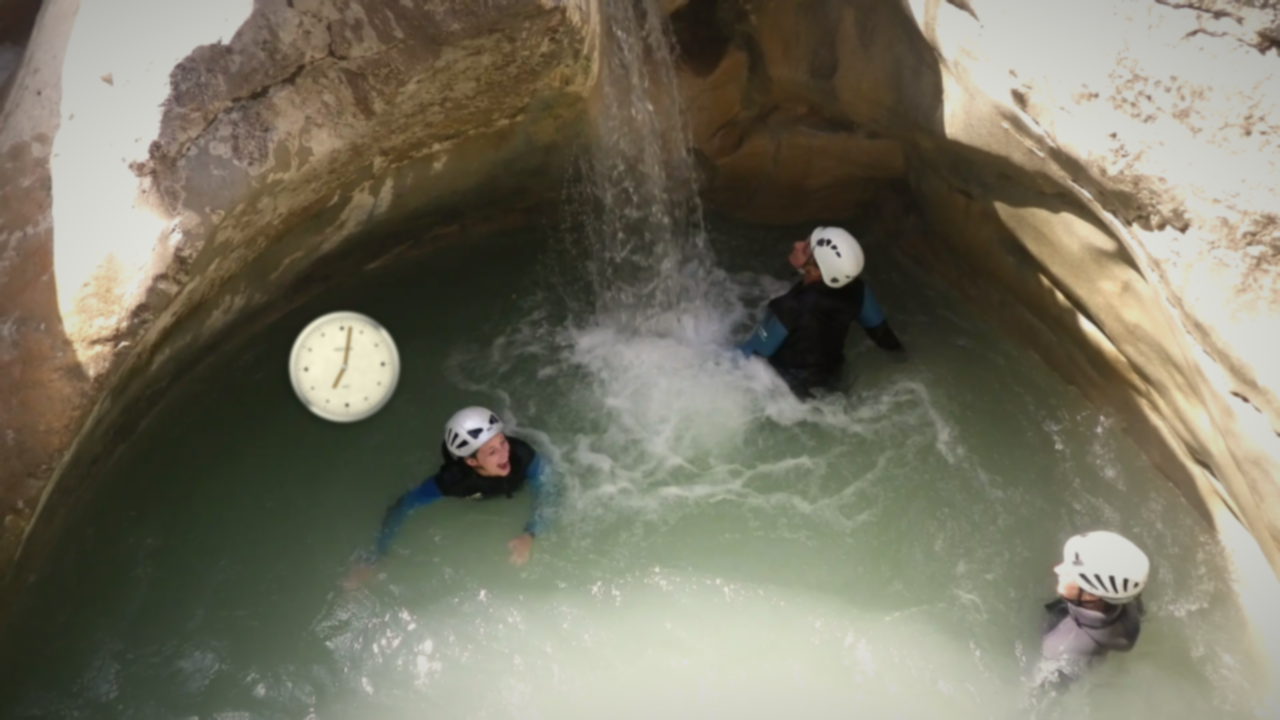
7:02
